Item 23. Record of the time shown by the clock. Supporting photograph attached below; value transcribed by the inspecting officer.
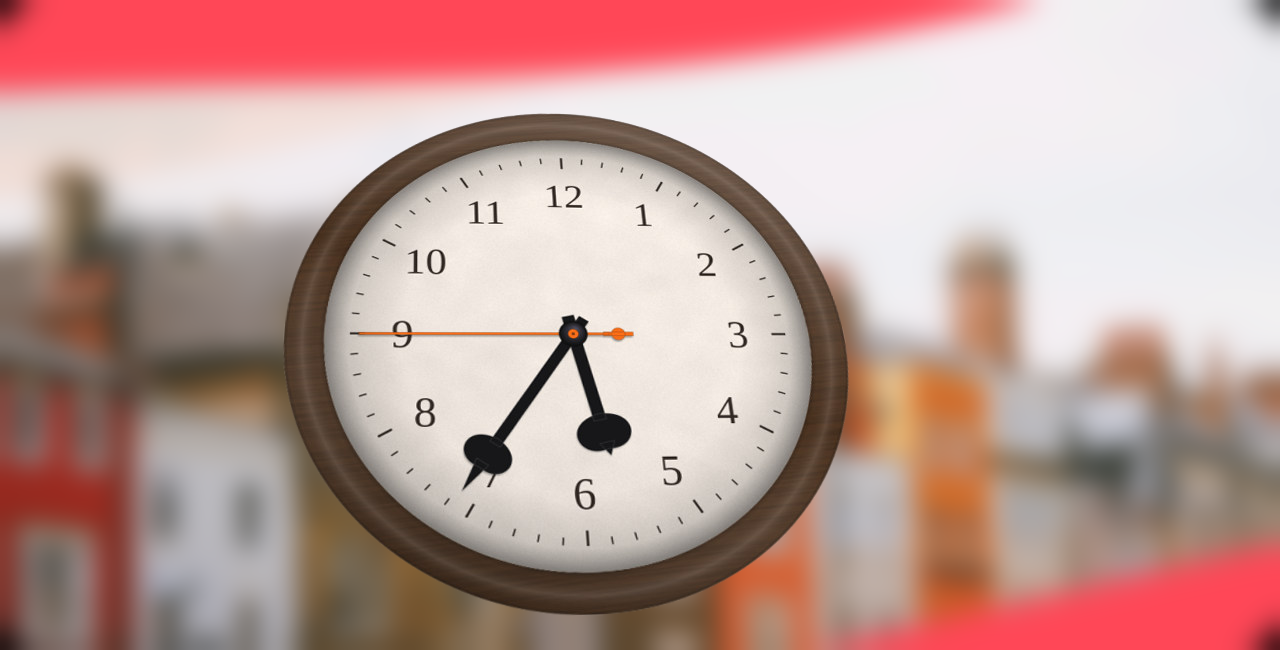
5:35:45
